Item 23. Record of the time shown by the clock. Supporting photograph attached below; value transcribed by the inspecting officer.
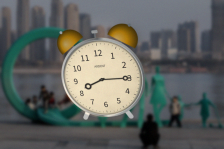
8:15
